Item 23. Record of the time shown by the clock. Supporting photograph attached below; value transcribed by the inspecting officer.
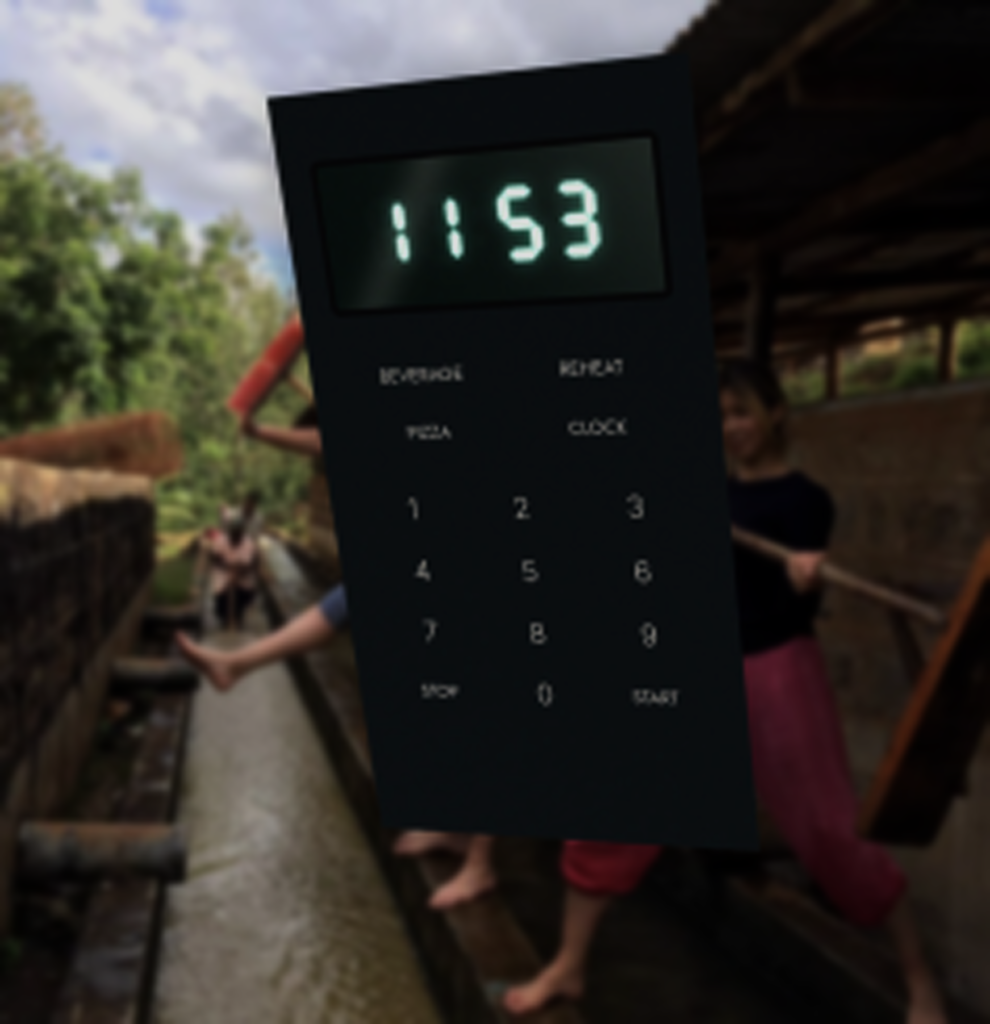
11:53
